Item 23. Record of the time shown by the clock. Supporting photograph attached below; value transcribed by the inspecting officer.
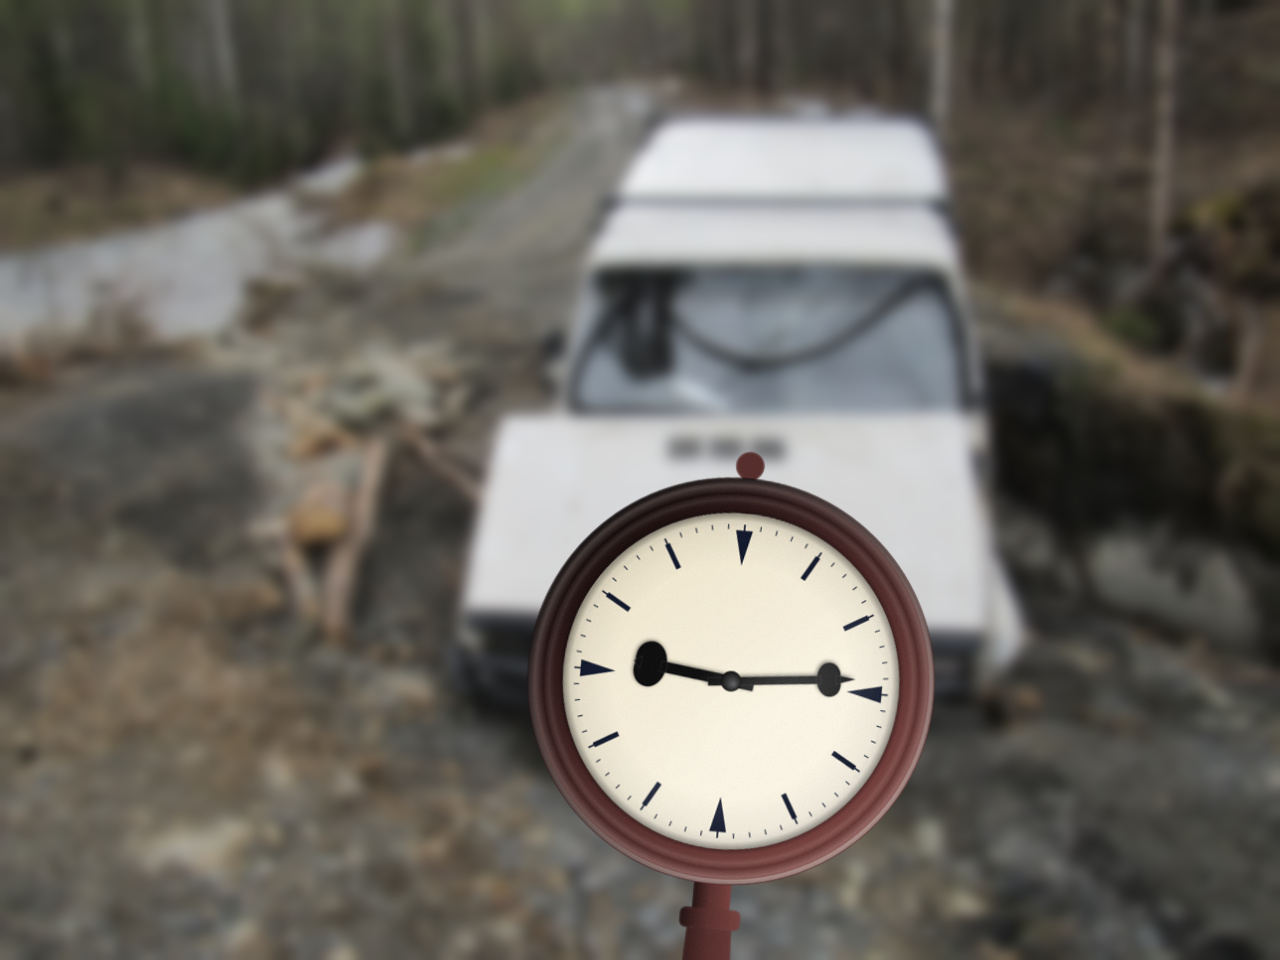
9:14
